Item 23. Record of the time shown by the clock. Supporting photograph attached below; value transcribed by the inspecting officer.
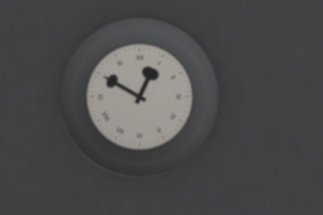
12:50
